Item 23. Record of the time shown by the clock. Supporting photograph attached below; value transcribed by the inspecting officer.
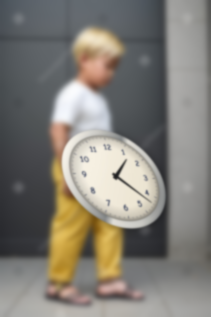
1:22
